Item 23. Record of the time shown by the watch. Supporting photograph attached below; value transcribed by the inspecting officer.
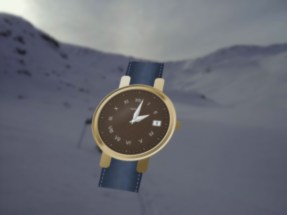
2:02
